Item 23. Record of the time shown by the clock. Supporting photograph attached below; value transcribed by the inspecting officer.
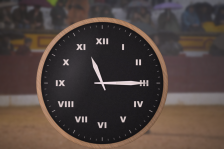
11:15
